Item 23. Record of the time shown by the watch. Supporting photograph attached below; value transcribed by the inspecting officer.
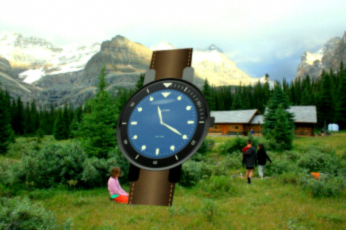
11:20
